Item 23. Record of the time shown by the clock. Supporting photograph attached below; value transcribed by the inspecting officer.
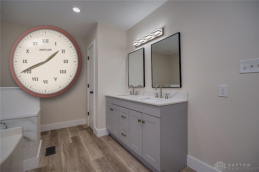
1:41
